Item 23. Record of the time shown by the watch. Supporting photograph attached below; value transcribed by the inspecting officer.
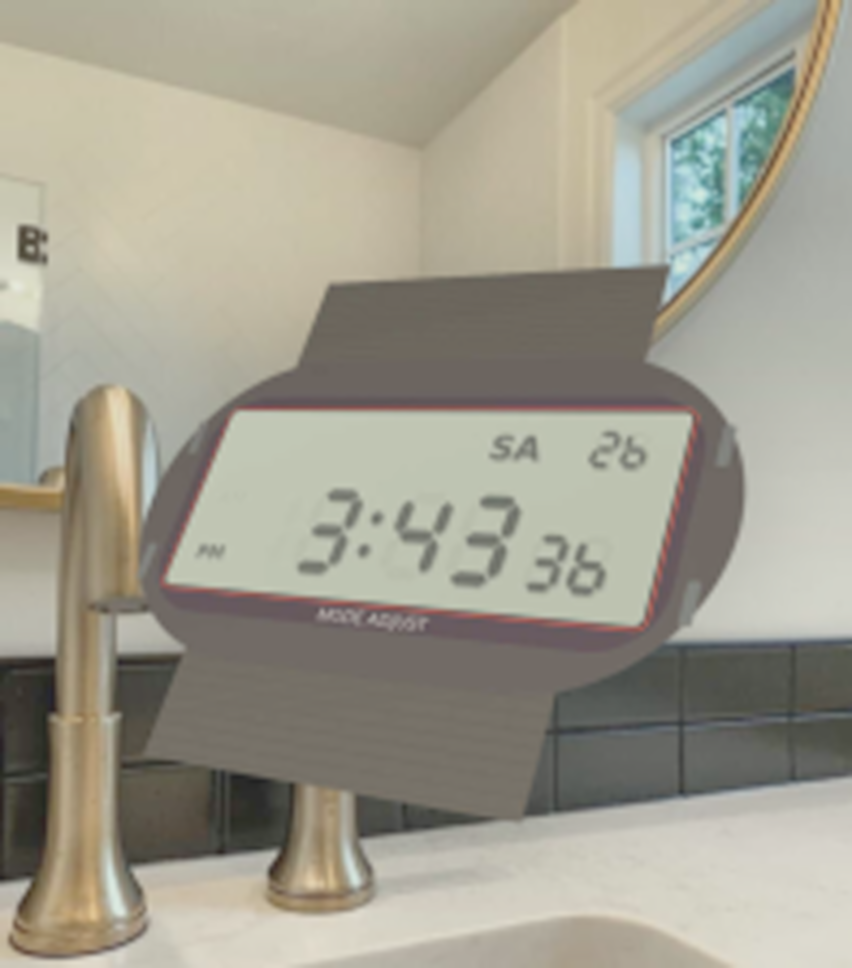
3:43:36
